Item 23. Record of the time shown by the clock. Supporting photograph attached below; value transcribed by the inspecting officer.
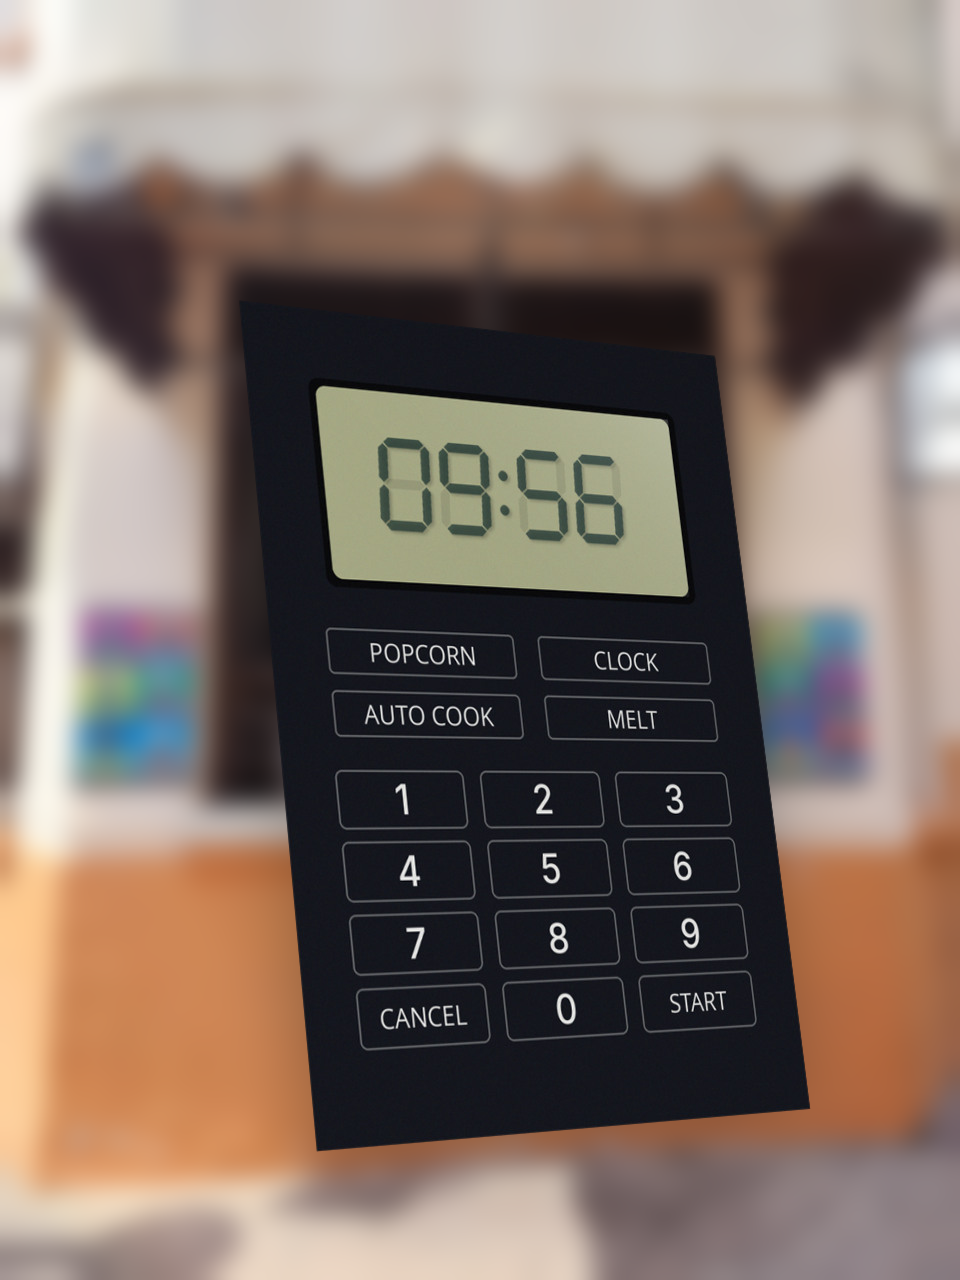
9:56
